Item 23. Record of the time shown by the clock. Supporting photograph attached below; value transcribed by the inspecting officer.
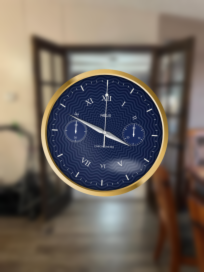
3:49
